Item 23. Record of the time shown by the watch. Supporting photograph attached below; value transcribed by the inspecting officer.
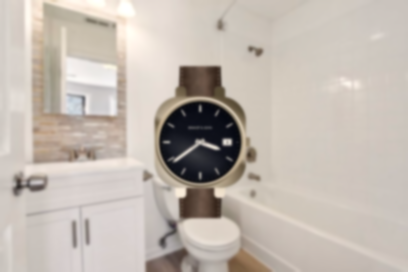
3:39
